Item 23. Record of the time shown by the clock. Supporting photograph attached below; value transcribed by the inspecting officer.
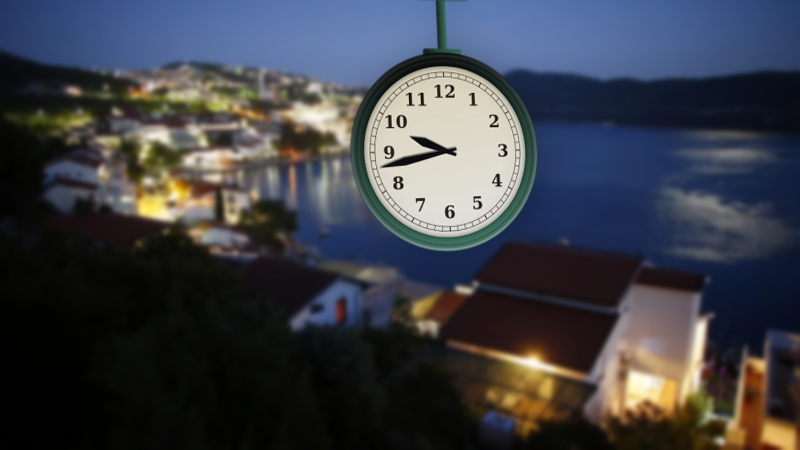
9:43
